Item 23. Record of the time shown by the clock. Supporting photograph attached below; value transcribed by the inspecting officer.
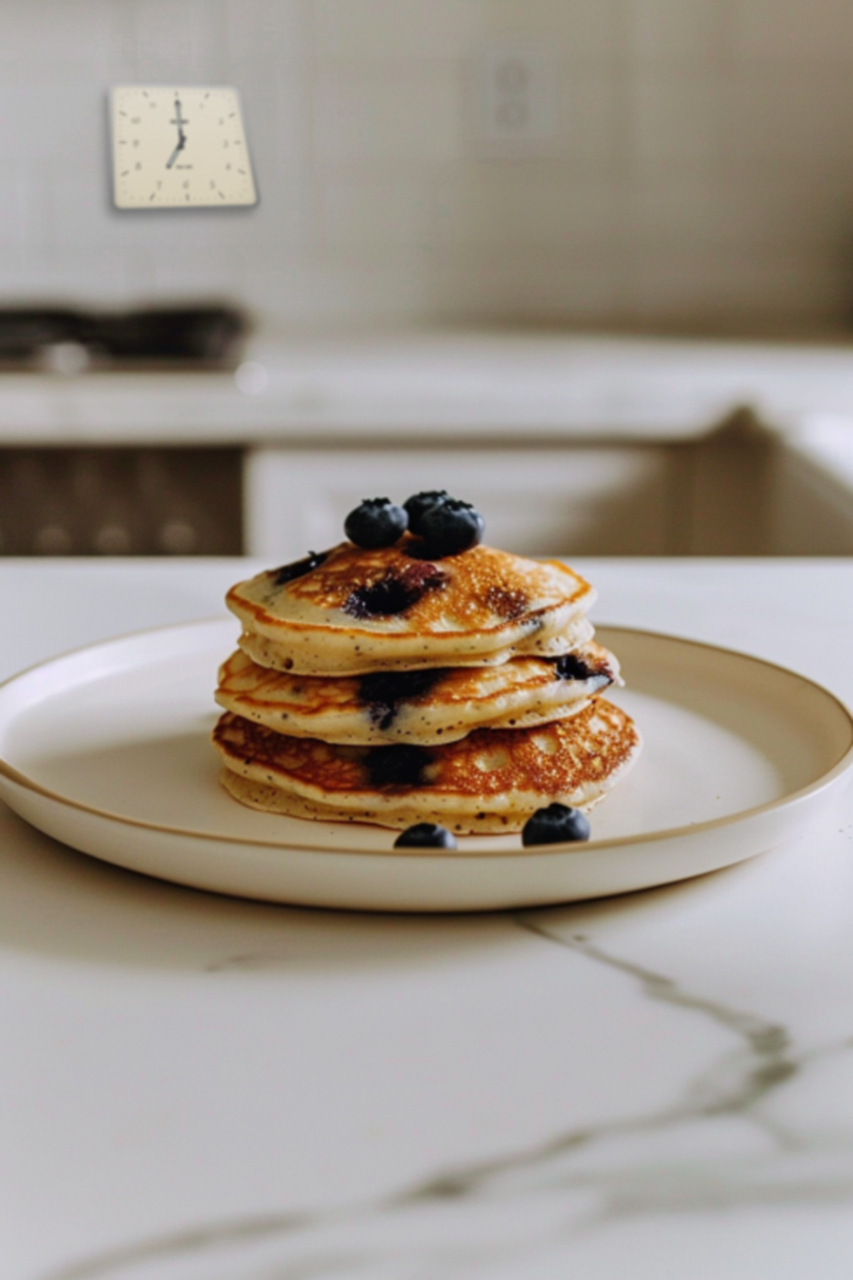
7:00
